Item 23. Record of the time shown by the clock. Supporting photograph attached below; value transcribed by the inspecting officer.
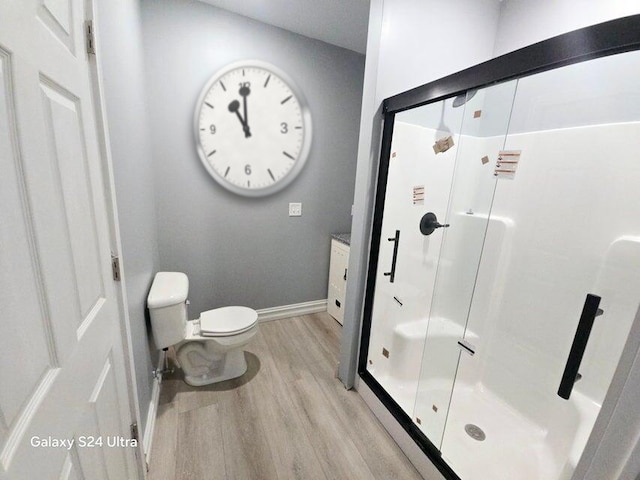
11:00
